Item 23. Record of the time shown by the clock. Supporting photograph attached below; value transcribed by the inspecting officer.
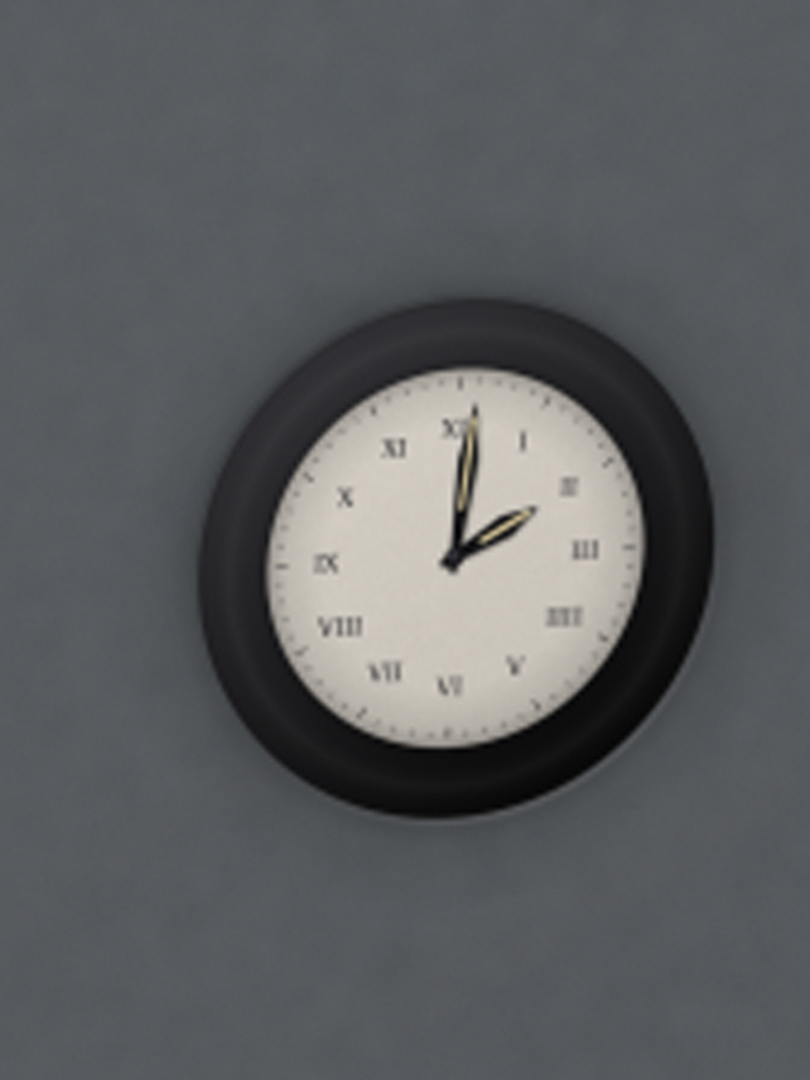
2:01
